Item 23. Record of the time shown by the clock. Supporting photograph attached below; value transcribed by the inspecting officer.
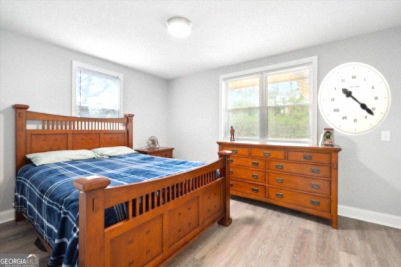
10:22
